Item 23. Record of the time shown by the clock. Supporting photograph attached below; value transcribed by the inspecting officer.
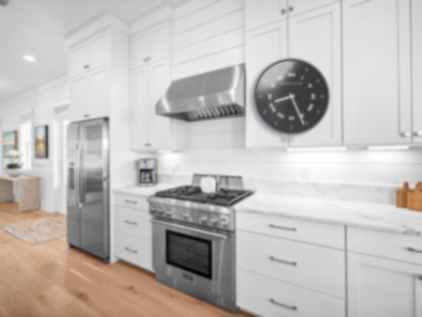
8:26
